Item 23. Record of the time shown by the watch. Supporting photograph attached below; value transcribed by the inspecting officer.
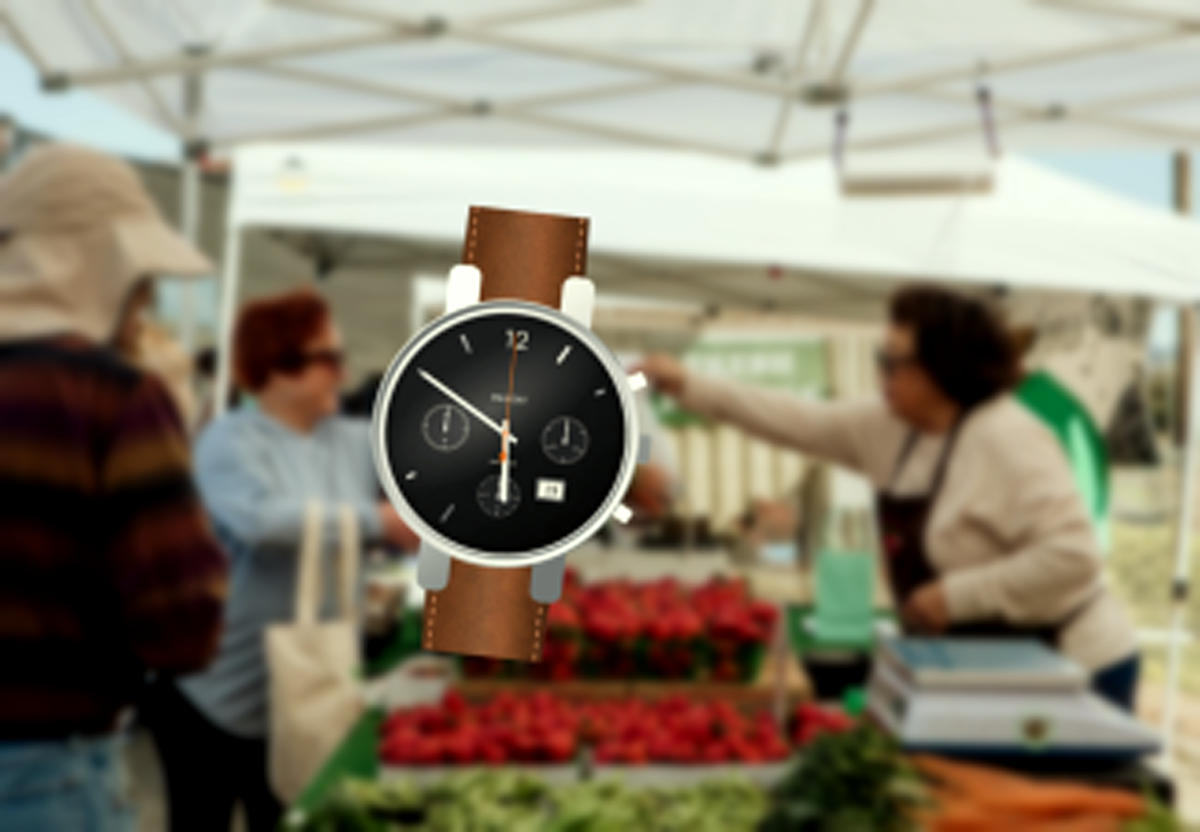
5:50
